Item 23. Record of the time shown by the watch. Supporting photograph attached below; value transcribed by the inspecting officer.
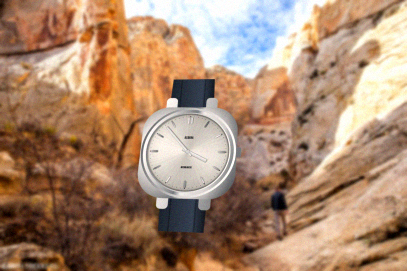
3:53
